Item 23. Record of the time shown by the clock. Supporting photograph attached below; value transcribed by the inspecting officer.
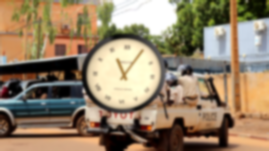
11:05
